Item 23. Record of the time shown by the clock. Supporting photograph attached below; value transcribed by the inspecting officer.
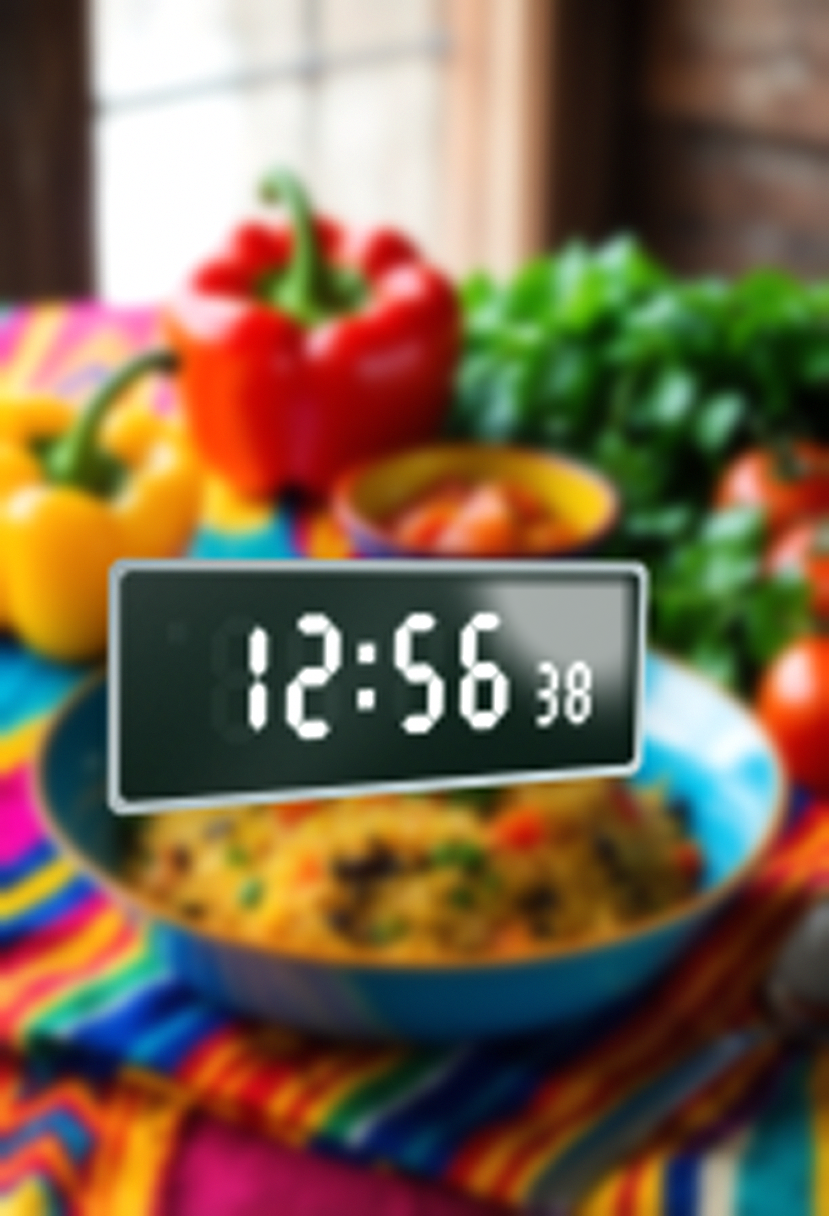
12:56:38
